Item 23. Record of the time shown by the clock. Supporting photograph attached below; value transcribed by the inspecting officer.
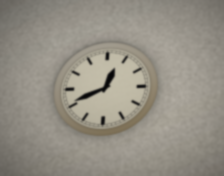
12:41
